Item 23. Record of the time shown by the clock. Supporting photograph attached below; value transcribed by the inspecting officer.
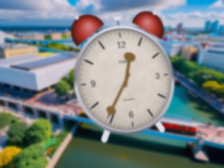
12:36
